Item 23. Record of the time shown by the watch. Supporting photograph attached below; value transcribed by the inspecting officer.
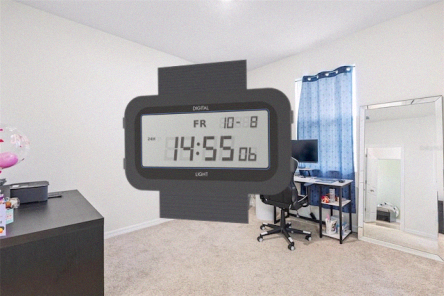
14:55:06
